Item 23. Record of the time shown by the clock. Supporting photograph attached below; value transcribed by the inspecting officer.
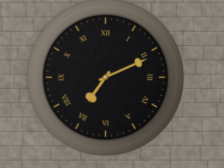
7:11
